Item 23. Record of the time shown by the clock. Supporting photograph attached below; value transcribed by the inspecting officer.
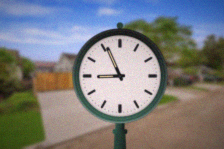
8:56
